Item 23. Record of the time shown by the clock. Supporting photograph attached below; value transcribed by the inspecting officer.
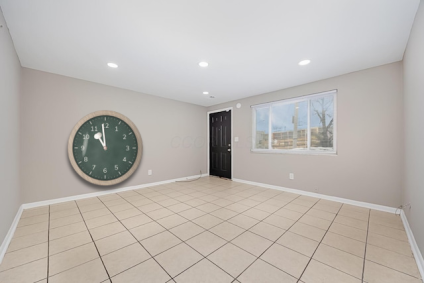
10:59
